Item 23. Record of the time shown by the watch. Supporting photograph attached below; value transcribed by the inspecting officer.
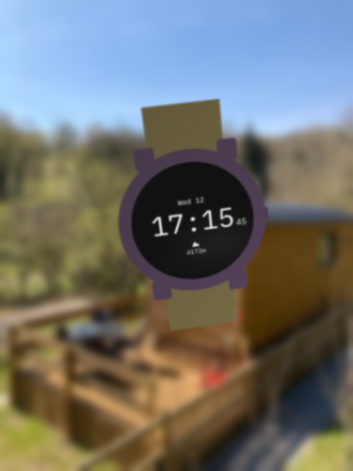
17:15
